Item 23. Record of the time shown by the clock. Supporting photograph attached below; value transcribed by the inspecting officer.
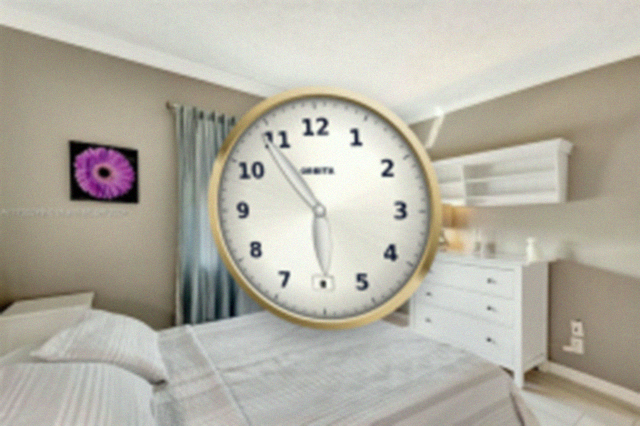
5:54
